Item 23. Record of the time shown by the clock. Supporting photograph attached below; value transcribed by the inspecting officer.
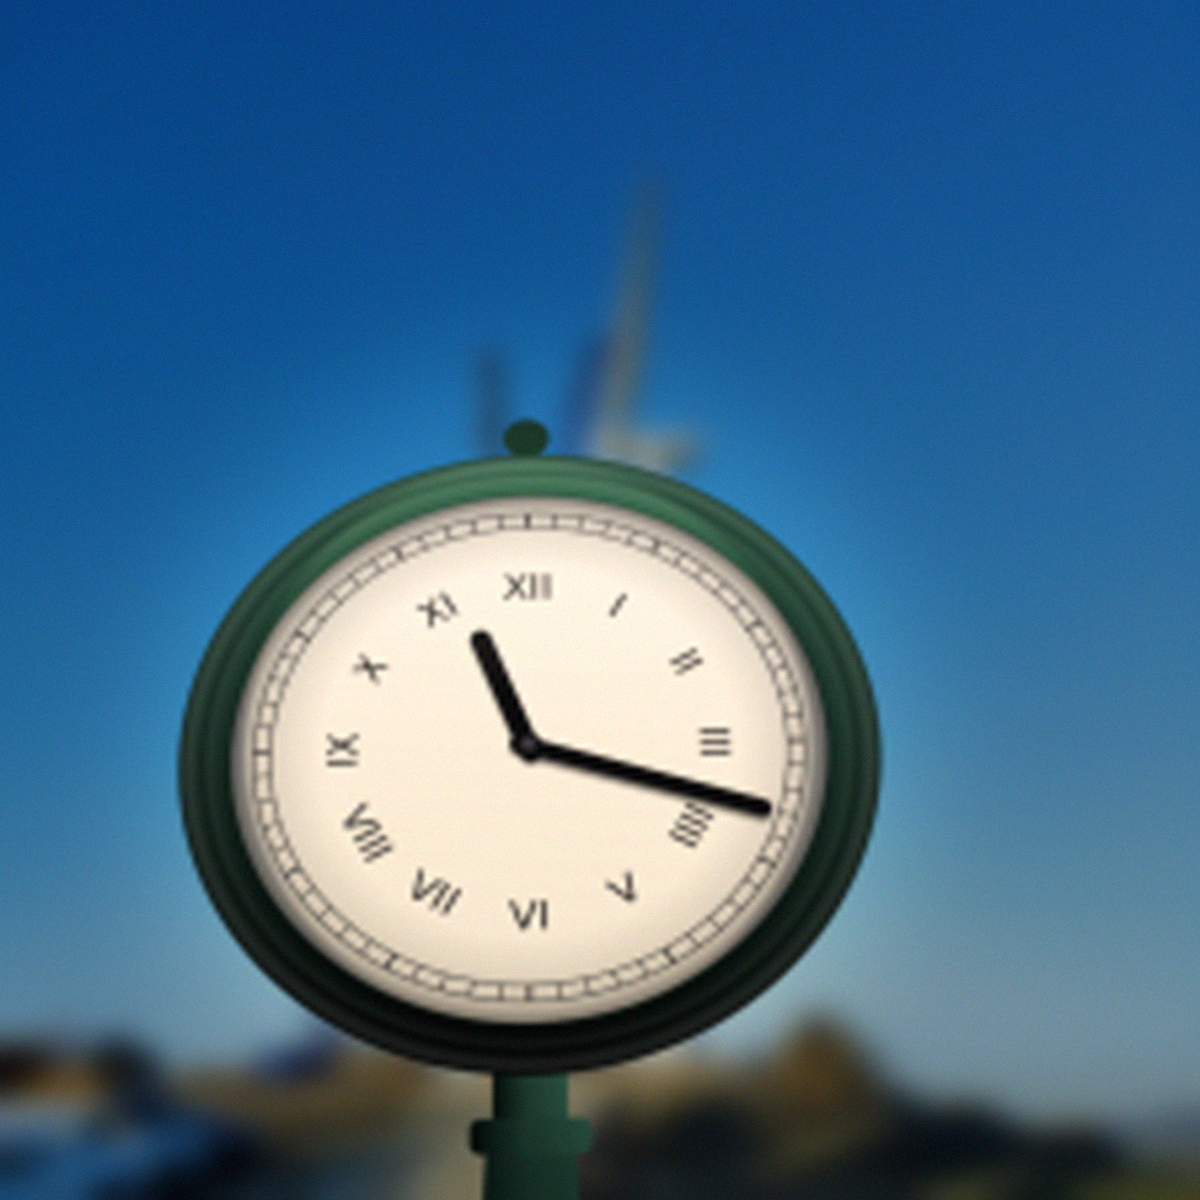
11:18
